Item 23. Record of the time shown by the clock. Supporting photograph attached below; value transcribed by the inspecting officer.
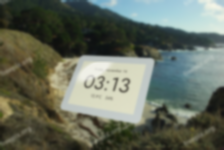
3:13
